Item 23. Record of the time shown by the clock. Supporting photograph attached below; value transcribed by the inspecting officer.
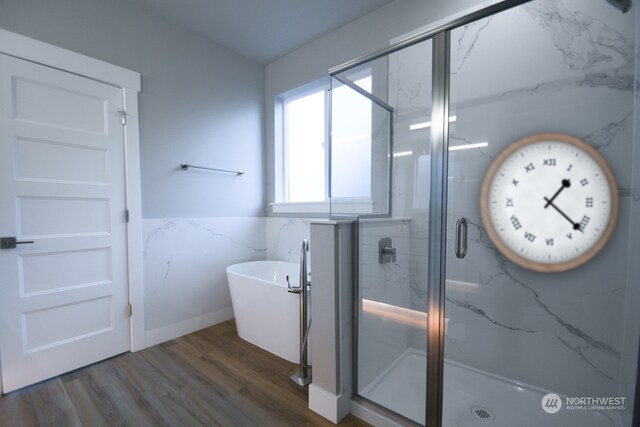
1:22
